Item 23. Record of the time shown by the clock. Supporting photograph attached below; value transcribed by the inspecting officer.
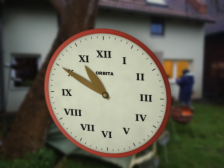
10:50
